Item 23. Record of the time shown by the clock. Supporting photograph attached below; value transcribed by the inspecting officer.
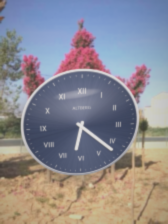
6:22
